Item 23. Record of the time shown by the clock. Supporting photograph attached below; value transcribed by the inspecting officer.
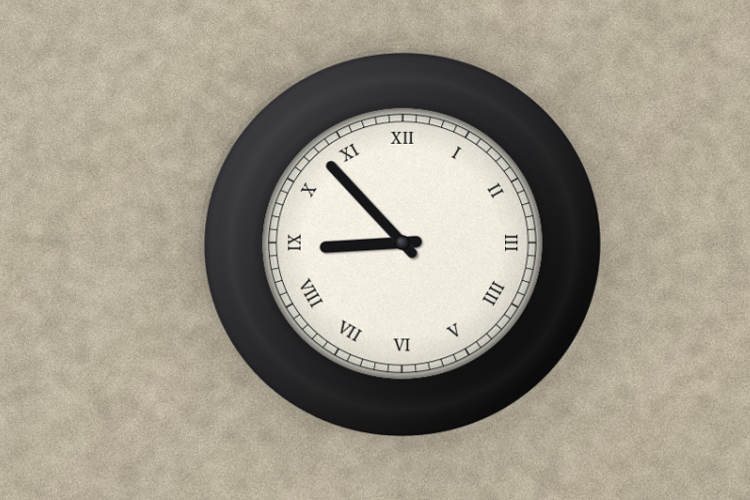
8:53
